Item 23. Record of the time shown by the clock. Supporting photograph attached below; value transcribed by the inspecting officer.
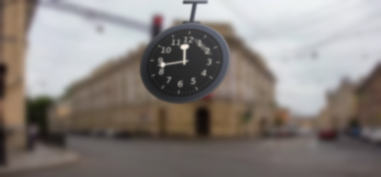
11:43
